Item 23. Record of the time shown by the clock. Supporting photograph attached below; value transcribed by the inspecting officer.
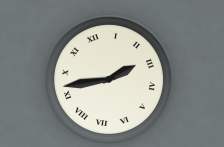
2:47
